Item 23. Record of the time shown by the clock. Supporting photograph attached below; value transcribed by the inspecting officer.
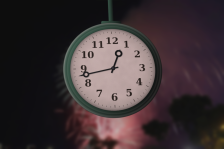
12:43
